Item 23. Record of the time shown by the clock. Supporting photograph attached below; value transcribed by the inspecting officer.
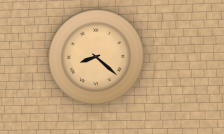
8:22
